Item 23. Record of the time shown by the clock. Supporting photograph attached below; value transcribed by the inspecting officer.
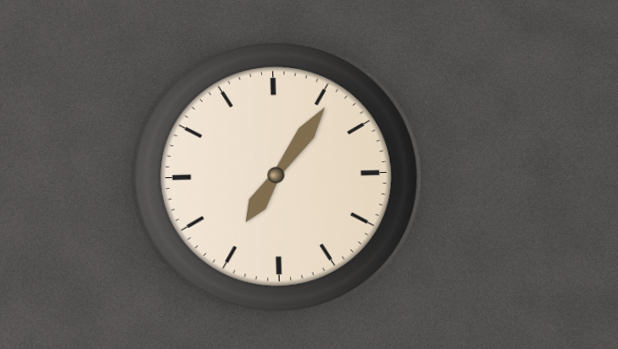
7:06
